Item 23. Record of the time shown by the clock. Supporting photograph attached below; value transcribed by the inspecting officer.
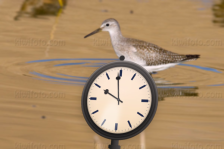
9:59
